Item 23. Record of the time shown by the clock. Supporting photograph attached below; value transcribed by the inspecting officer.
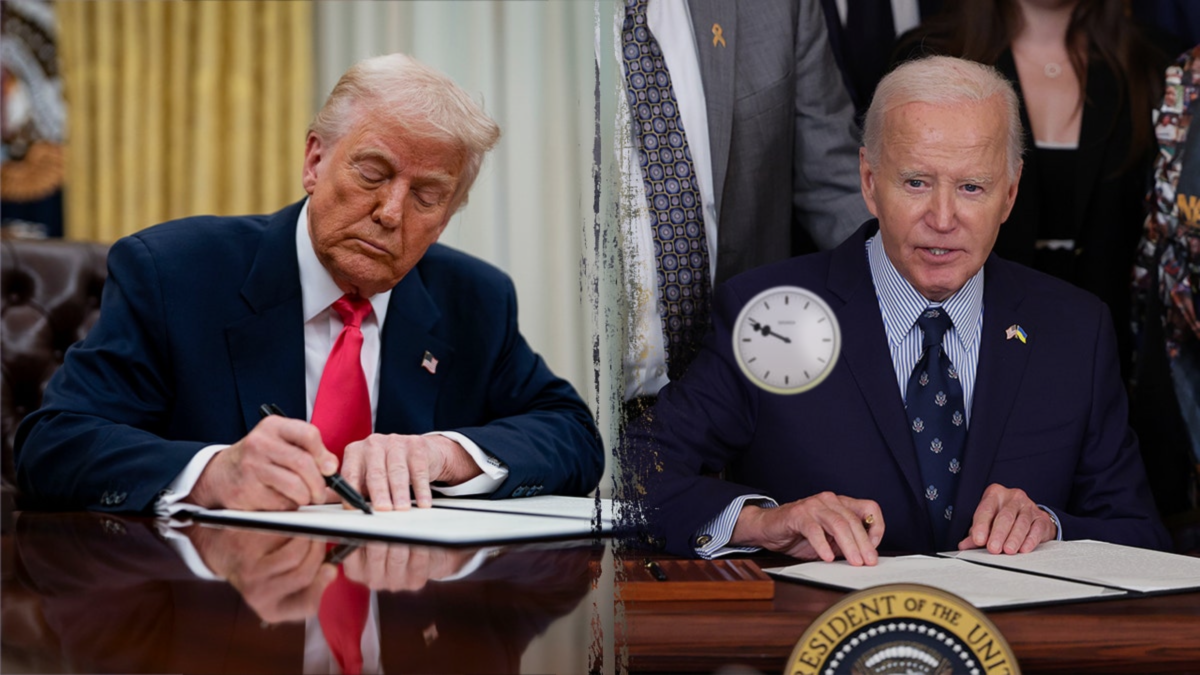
9:49
